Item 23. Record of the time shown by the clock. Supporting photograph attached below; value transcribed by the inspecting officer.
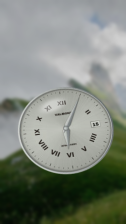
6:05
